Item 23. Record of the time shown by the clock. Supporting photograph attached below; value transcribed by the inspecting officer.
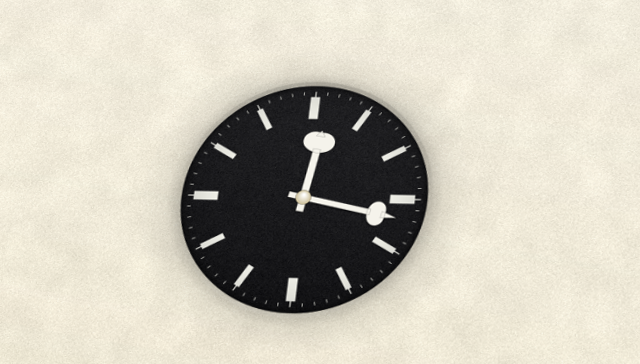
12:17
